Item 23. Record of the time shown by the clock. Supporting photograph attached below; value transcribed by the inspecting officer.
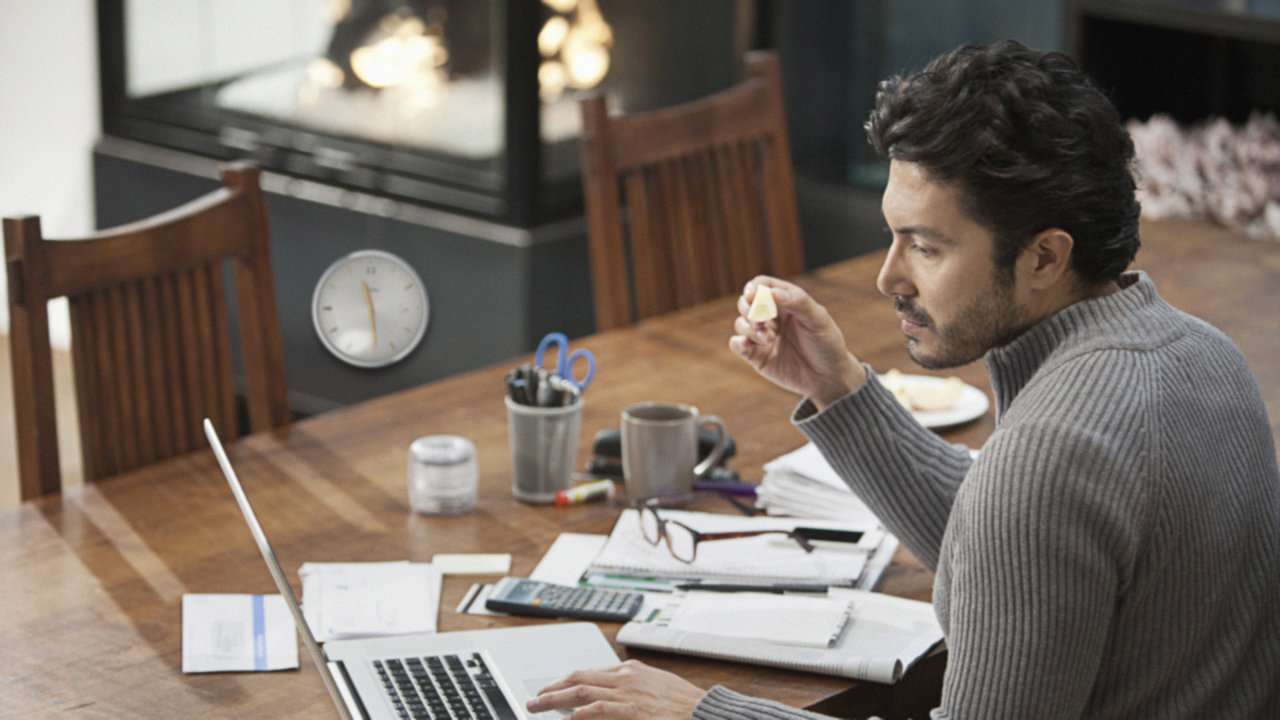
11:29
